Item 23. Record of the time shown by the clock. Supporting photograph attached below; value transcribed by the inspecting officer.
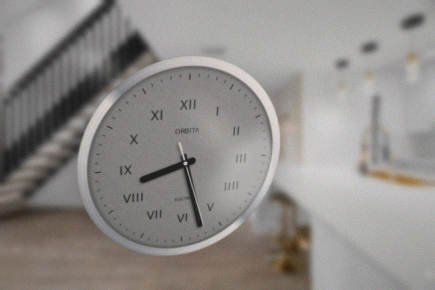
8:27:27
